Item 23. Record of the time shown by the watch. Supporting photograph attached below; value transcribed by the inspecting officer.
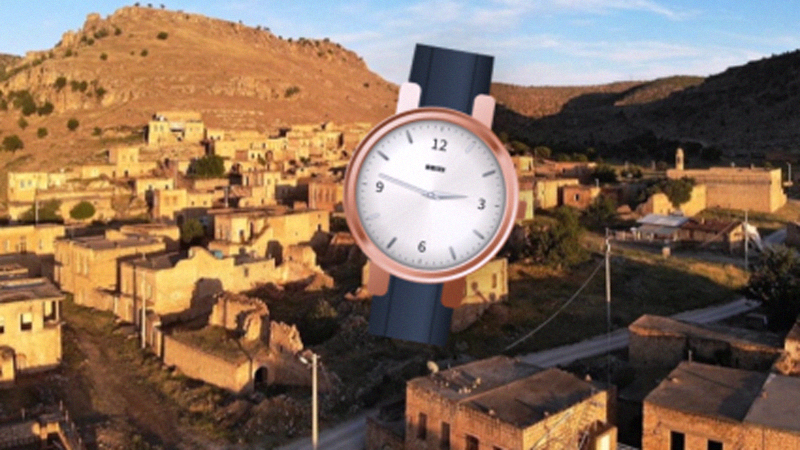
2:47
